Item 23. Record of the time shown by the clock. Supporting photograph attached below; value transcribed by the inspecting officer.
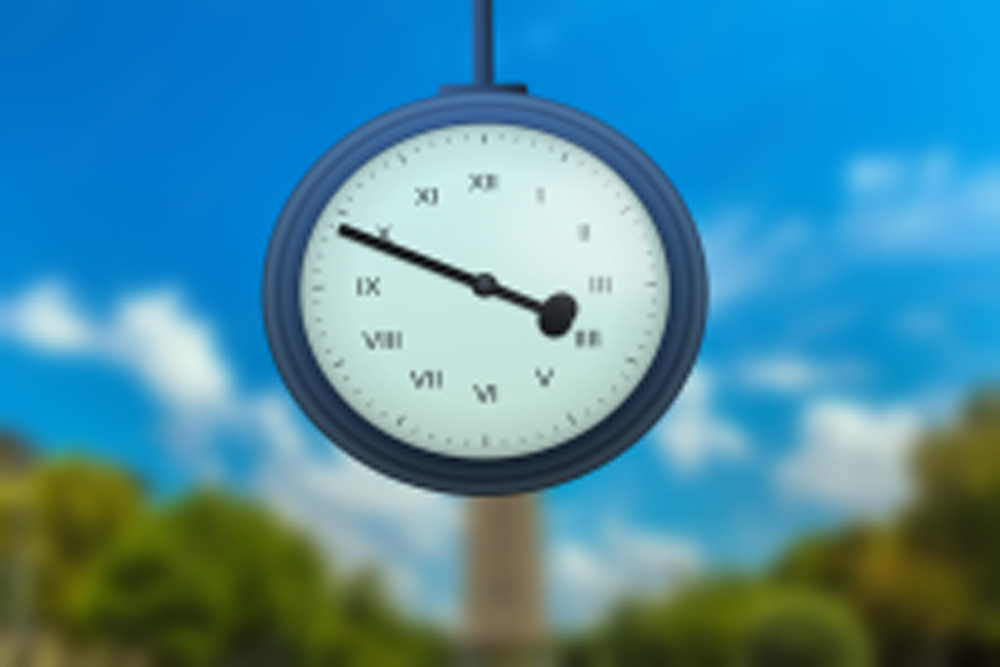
3:49
